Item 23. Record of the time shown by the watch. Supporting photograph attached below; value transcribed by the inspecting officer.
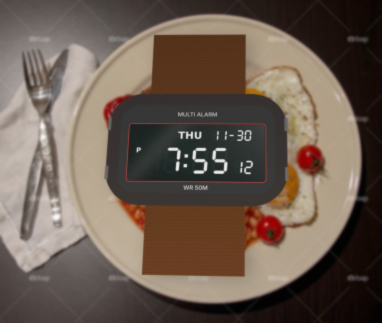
7:55:12
